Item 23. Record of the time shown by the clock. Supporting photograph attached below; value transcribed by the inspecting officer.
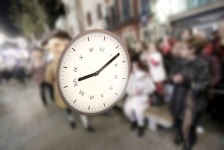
8:07
